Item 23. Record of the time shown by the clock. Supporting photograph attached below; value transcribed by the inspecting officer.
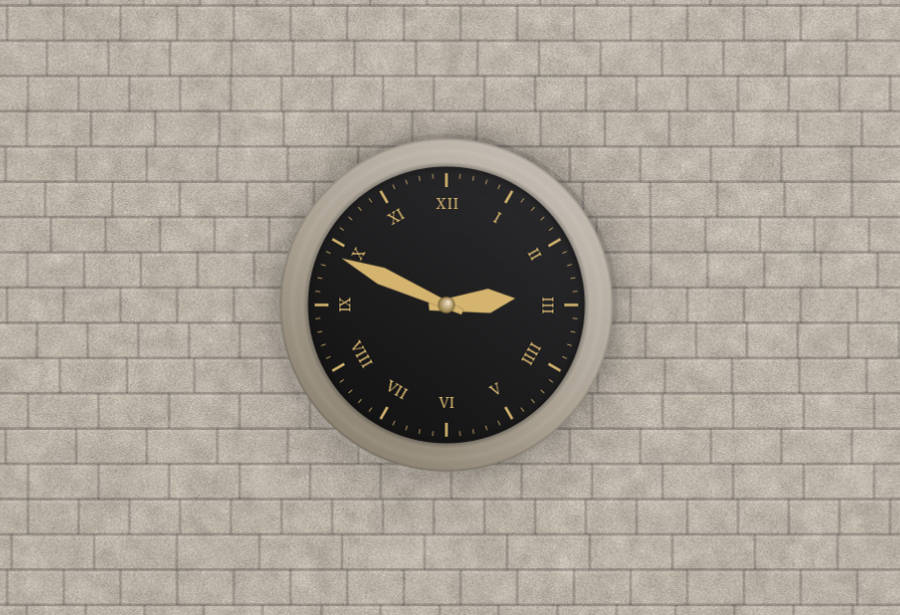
2:49
